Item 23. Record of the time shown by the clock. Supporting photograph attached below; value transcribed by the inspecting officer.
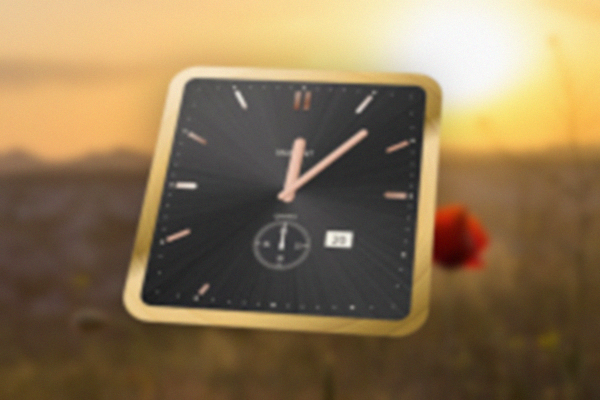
12:07
